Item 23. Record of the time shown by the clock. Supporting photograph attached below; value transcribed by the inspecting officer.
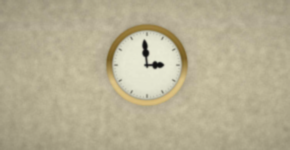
2:59
